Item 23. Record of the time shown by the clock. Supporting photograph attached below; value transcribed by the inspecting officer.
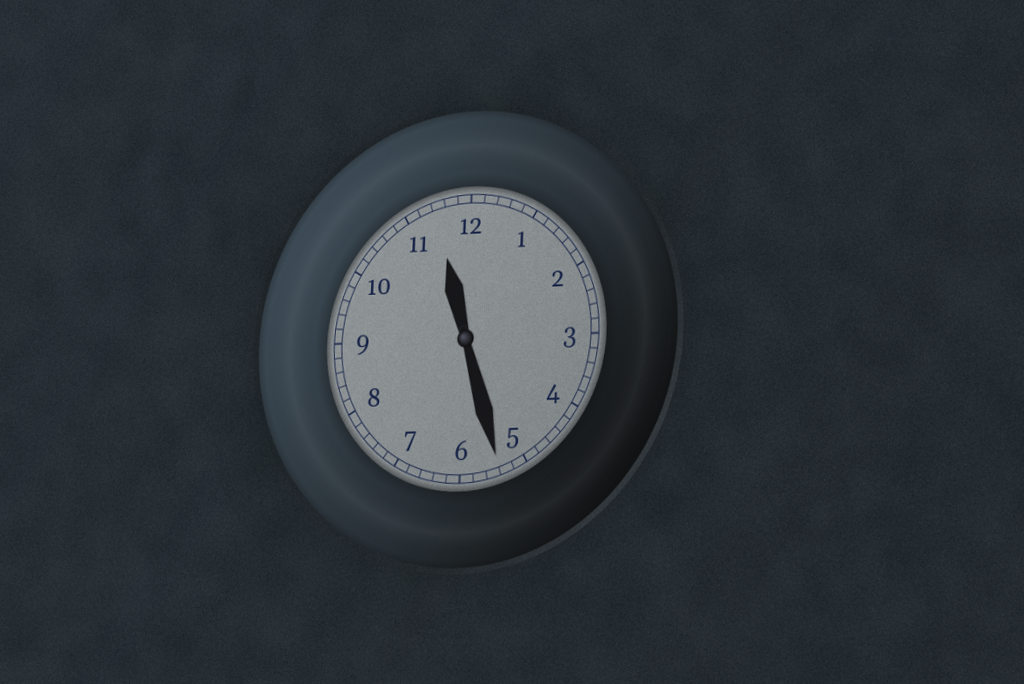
11:27
